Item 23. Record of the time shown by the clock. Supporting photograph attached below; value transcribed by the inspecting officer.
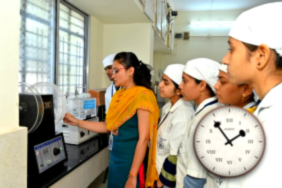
1:54
